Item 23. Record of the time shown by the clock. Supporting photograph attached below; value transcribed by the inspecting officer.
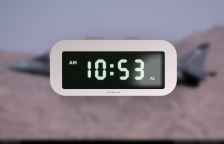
10:53
